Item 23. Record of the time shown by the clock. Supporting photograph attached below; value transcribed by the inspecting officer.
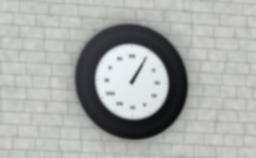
1:05
